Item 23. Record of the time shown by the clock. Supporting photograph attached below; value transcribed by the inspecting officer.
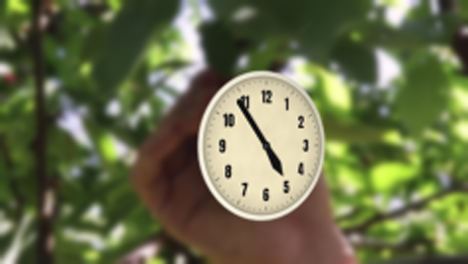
4:54
